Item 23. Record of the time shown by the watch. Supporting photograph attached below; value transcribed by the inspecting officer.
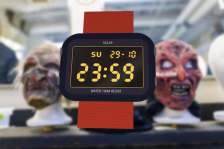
23:59
